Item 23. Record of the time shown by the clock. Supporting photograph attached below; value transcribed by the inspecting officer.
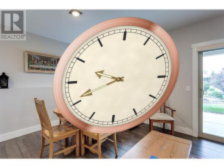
9:41
